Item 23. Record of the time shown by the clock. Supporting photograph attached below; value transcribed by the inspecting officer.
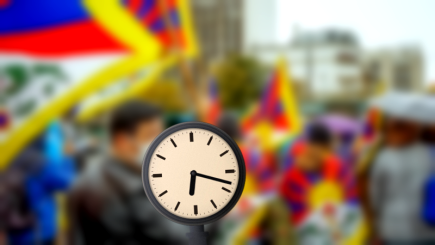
6:18
